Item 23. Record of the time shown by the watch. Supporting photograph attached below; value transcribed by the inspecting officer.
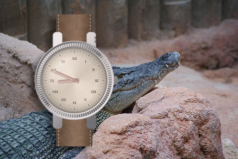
8:49
